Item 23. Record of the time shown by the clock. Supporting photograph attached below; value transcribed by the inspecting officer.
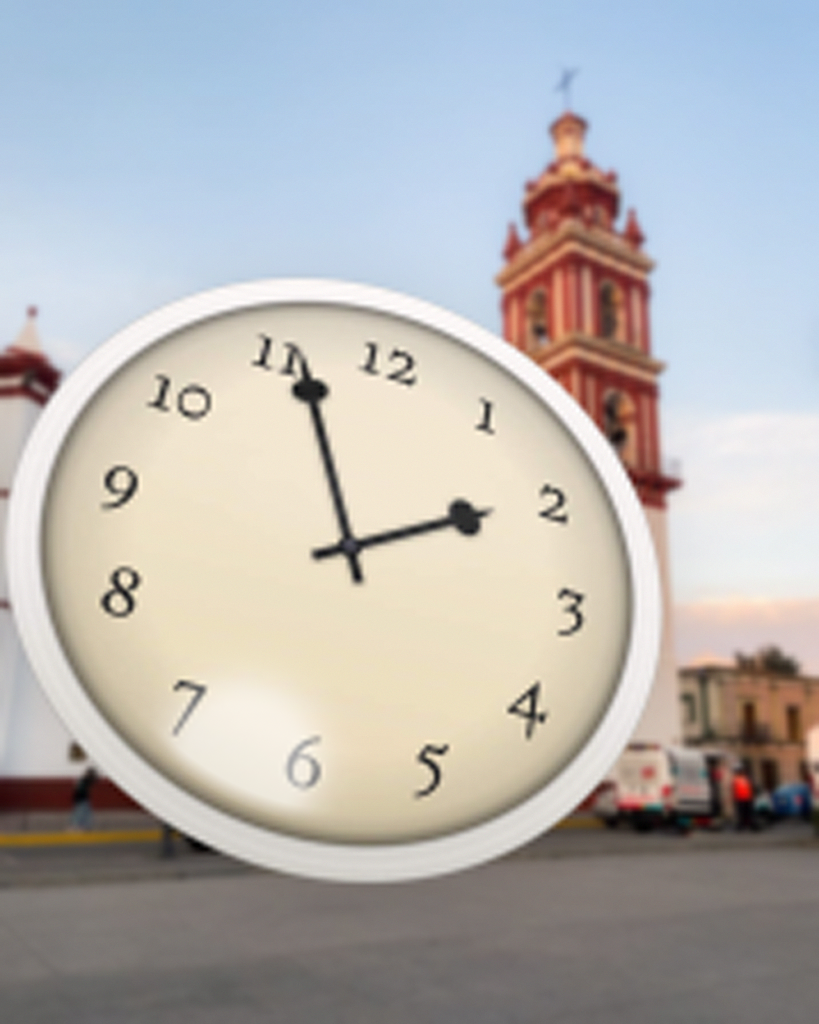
1:56
